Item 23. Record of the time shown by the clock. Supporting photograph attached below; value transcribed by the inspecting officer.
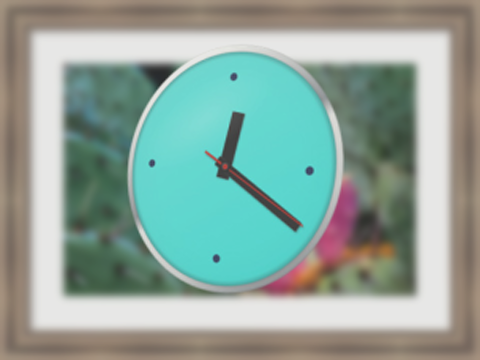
12:20:20
